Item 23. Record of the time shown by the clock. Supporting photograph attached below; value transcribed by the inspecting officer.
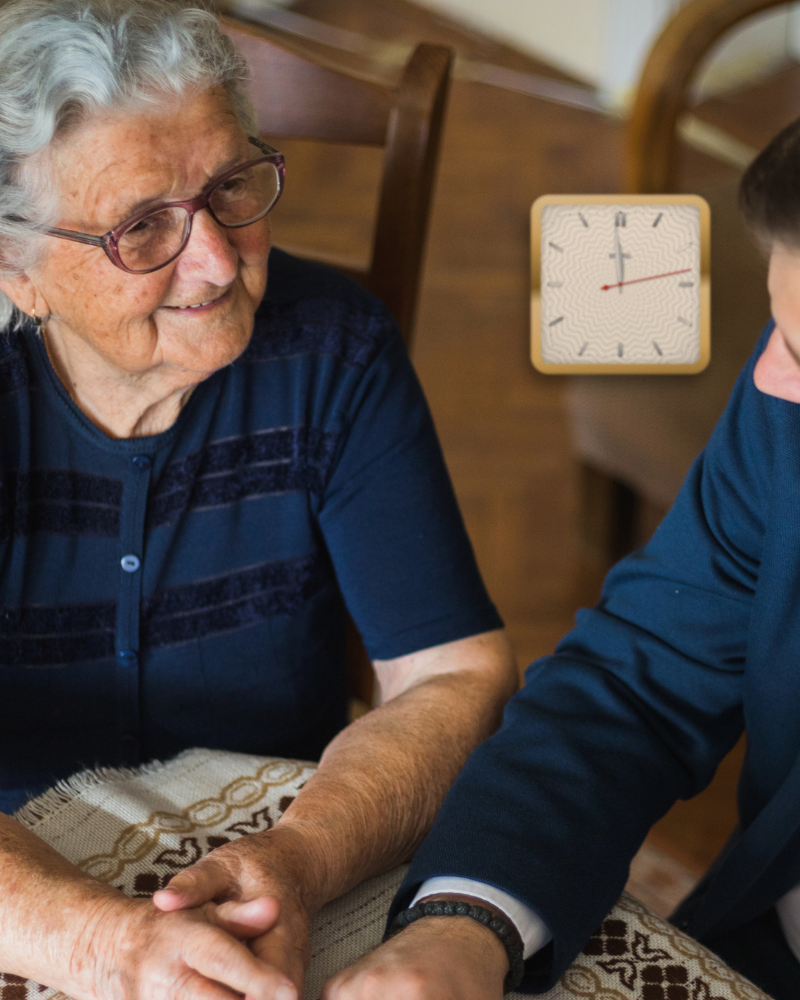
11:59:13
